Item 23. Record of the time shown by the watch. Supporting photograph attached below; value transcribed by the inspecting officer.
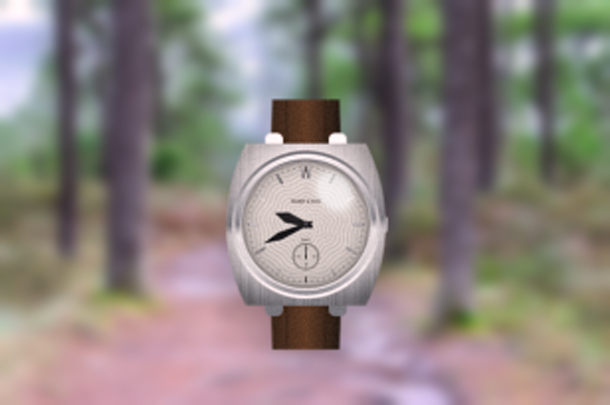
9:41
